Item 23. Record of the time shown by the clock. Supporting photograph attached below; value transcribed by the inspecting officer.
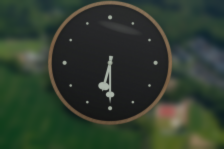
6:30
